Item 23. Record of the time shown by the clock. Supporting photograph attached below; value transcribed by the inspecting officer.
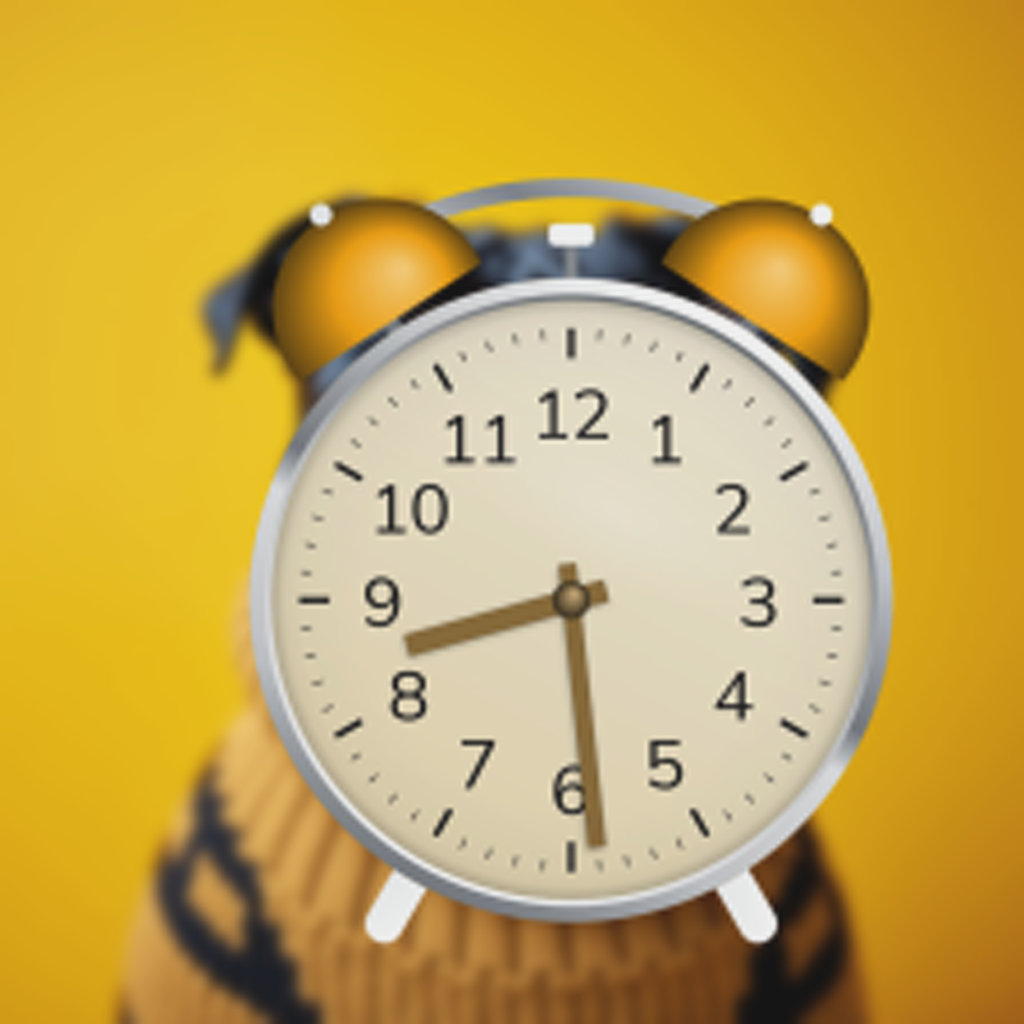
8:29
